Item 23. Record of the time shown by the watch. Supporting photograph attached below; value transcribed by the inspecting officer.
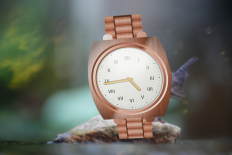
4:44
